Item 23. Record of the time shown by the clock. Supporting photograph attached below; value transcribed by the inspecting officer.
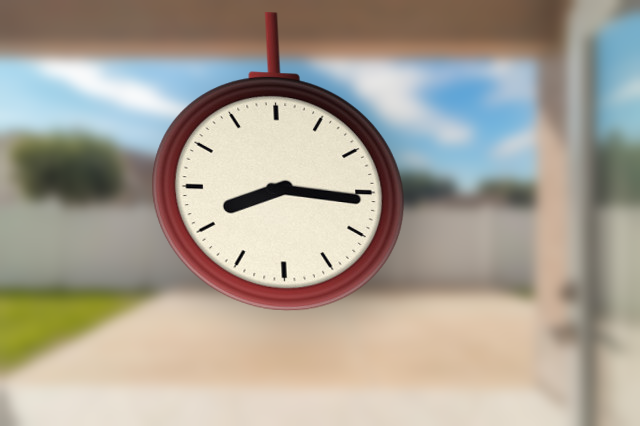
8:16
